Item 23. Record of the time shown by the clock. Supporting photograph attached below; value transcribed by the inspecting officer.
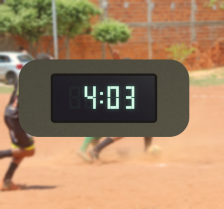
4:03
